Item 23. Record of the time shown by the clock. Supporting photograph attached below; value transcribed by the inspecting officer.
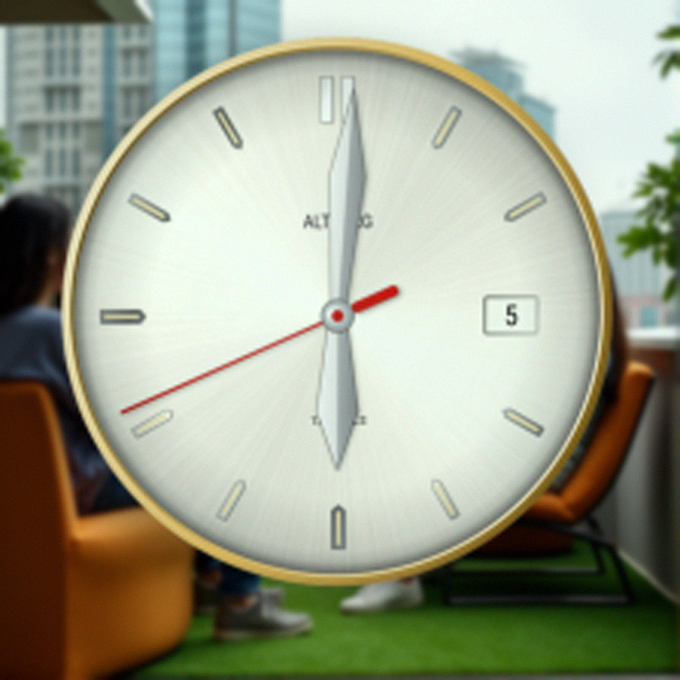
6:00:41
